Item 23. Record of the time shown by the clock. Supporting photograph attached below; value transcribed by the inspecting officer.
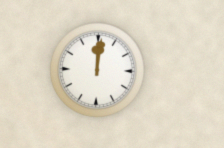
12:01
